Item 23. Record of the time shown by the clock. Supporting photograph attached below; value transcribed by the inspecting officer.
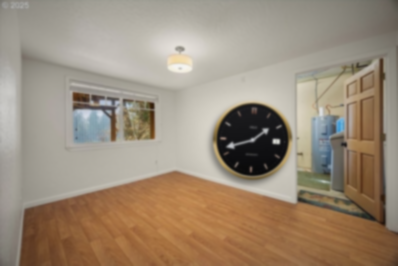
1:42
